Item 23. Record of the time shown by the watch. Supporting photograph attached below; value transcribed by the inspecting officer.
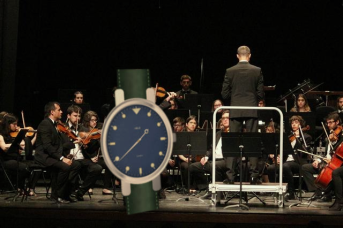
1:39
